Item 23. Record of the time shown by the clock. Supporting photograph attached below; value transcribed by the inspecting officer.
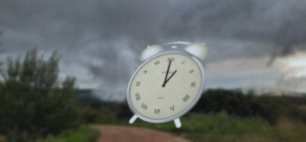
1:00
